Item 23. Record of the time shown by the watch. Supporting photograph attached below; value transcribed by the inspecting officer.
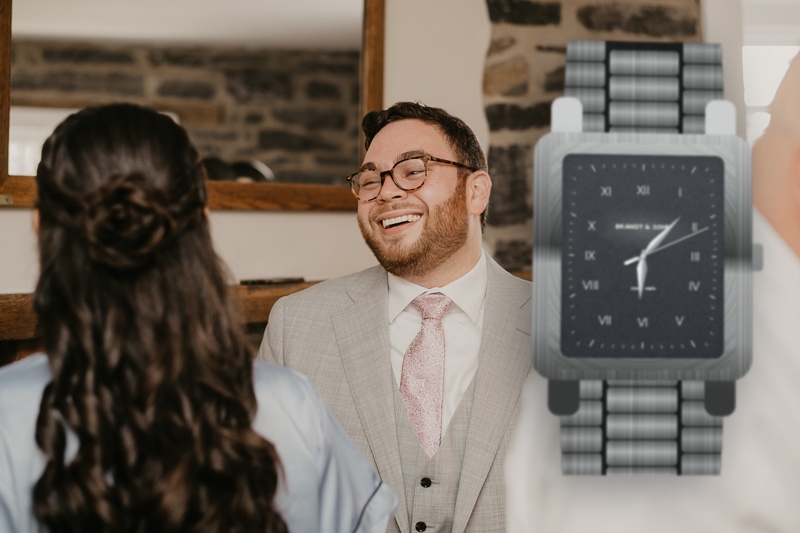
6:07:11
